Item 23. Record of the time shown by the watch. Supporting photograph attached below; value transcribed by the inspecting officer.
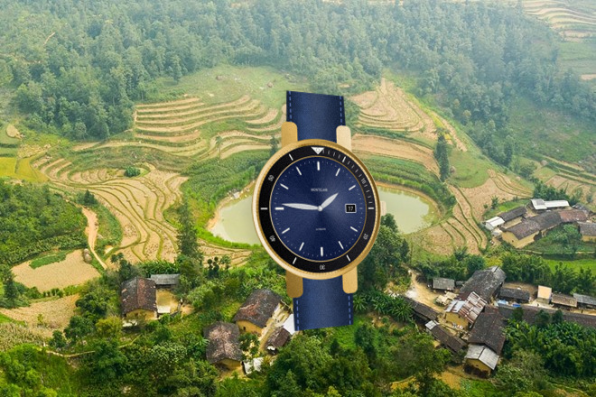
1:46
